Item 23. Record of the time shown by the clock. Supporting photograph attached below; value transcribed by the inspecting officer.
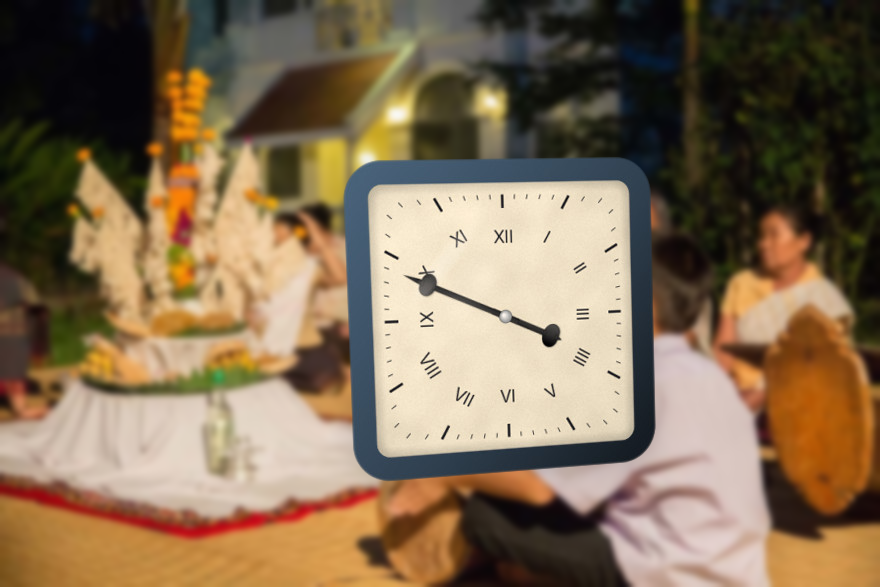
3:49
